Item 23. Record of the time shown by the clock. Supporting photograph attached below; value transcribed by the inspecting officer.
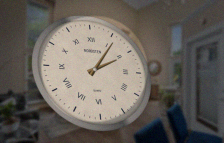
2:06
